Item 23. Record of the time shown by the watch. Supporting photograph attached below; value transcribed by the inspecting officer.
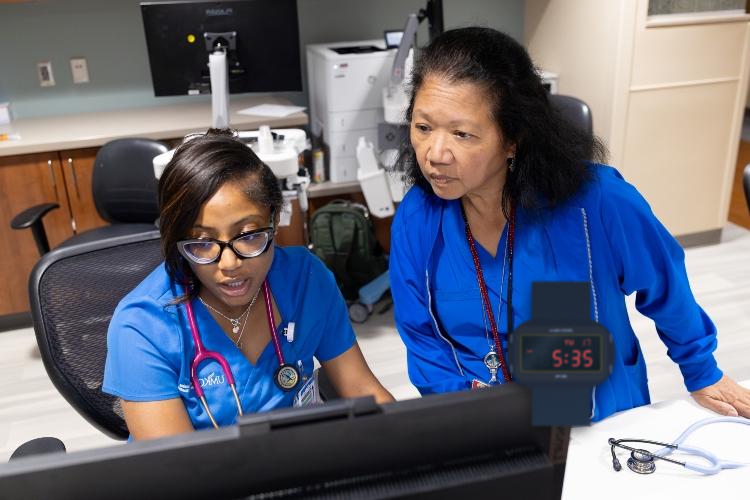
5:35
